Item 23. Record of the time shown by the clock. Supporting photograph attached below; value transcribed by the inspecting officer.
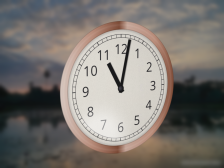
11:02
